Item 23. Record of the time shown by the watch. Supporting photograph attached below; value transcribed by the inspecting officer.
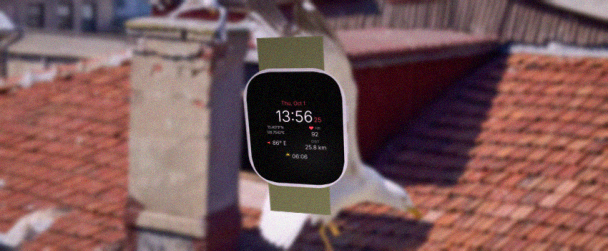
13:56
